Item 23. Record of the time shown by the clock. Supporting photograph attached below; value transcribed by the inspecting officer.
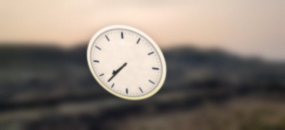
7:37
